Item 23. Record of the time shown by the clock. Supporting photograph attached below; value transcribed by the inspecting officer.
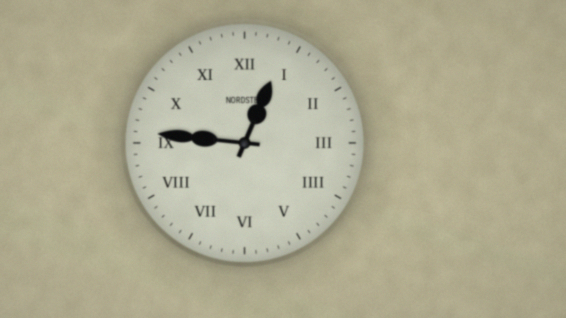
12:46
